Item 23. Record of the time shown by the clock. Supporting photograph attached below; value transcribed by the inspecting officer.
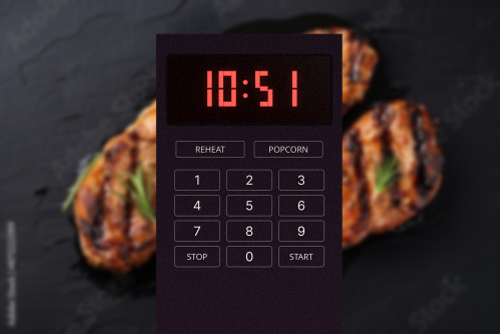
10:51
